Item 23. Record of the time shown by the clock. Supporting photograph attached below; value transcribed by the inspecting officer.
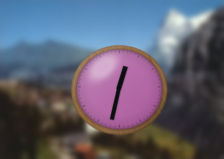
12:32
